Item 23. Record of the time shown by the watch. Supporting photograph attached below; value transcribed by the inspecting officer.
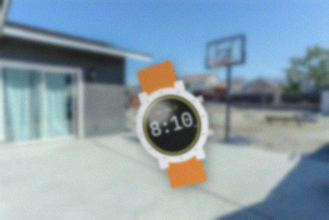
8:10
